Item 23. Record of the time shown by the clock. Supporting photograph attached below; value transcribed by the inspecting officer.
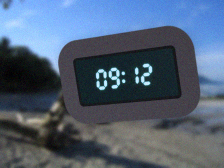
9:12
